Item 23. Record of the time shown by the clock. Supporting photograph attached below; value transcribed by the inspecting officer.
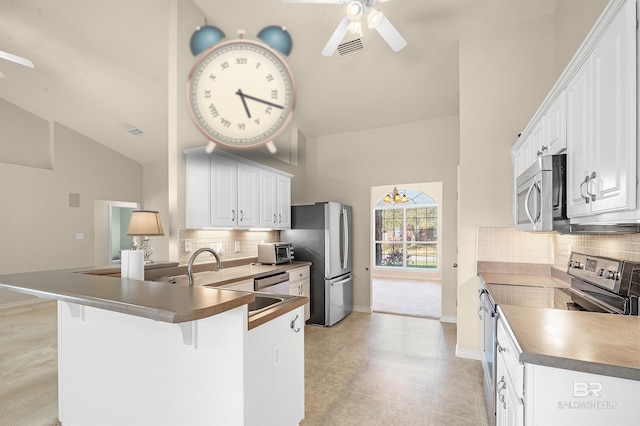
5:18
